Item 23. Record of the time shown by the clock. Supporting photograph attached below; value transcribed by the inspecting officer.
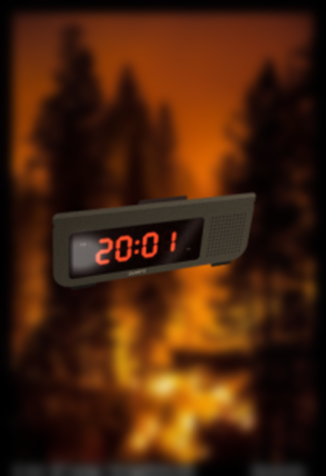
20:01
